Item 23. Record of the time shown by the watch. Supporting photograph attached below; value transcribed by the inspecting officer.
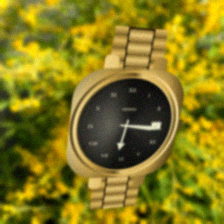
6:16
